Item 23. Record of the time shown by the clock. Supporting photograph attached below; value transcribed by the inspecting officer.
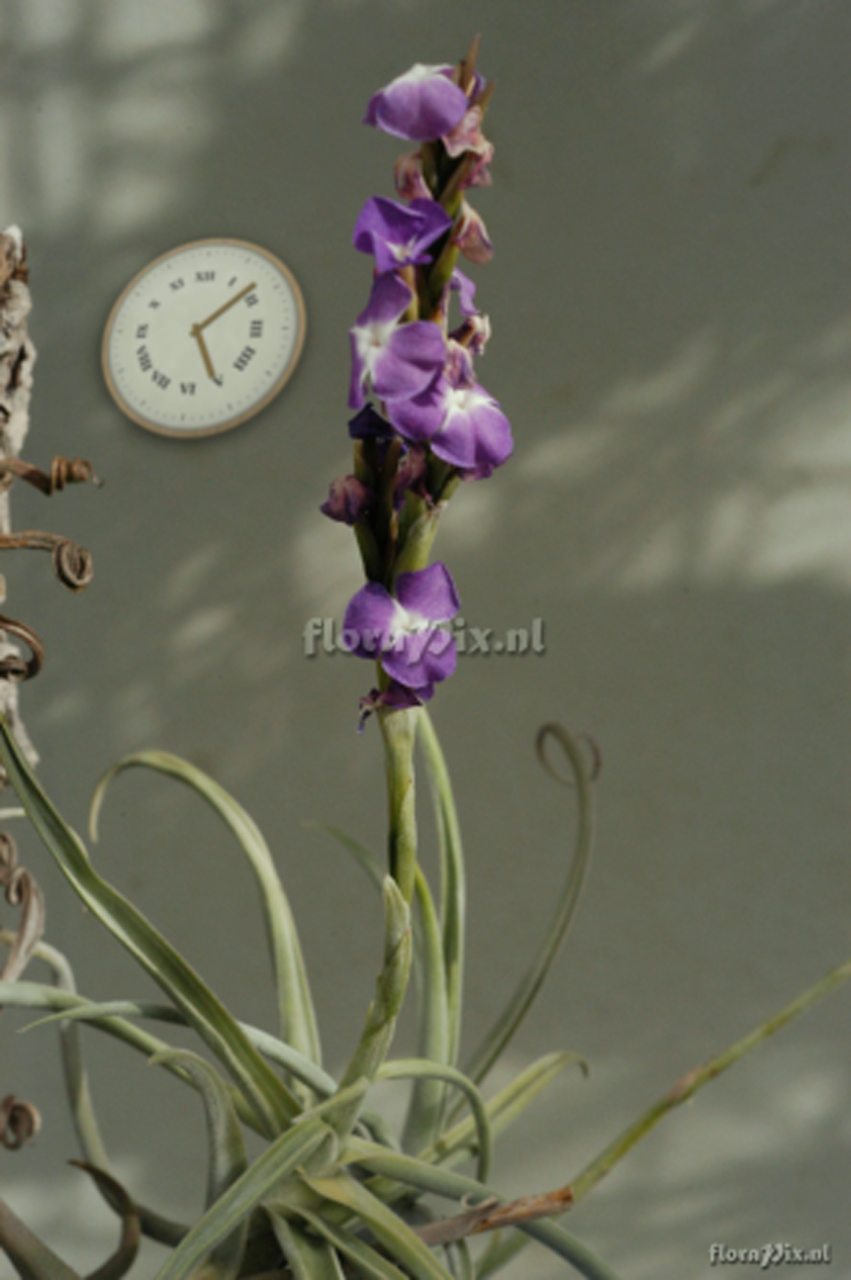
5:08
